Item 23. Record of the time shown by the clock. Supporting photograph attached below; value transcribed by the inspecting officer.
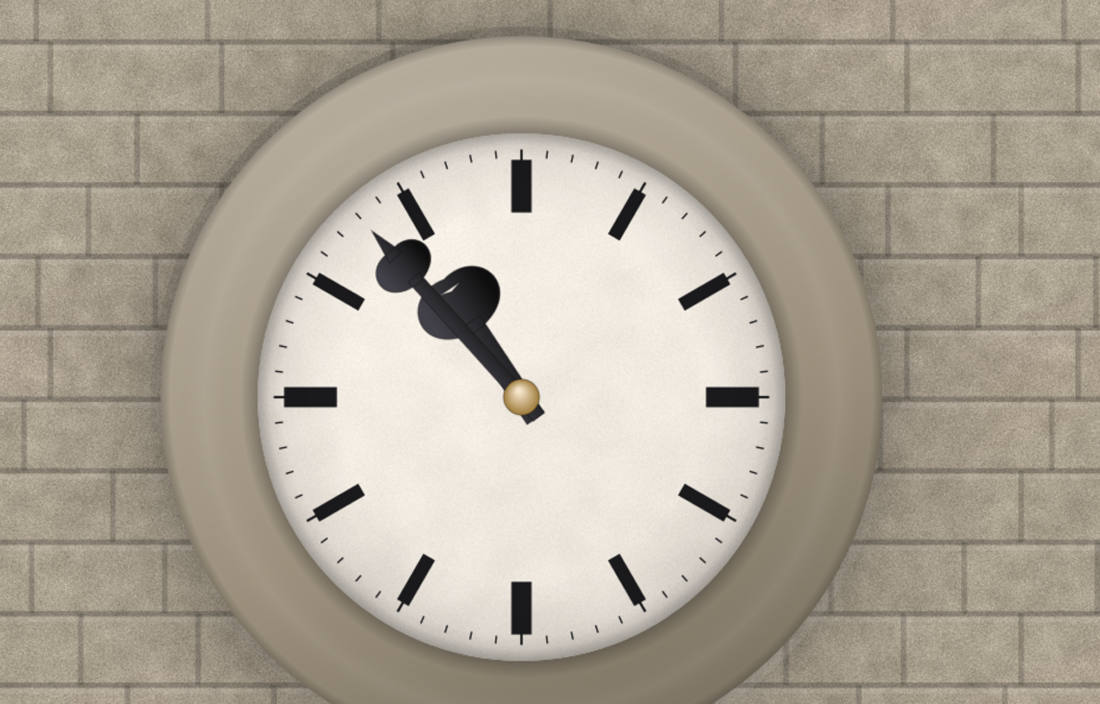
10:53
